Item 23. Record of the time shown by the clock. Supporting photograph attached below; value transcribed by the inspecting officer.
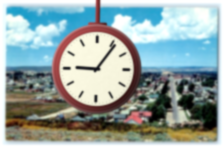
9:06
